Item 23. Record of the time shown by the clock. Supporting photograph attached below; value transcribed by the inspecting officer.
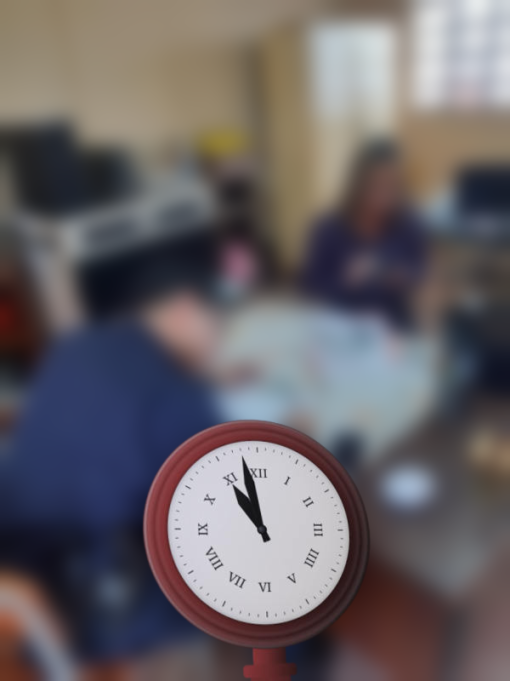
10:58
